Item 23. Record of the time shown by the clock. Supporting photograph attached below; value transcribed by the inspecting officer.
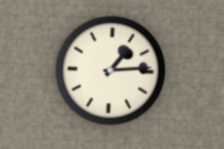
1:14
